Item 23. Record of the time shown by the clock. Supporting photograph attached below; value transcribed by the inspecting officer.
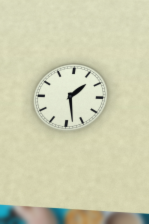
1:28
